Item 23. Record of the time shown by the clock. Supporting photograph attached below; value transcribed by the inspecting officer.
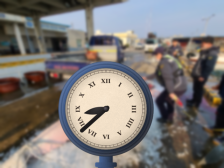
8:38
